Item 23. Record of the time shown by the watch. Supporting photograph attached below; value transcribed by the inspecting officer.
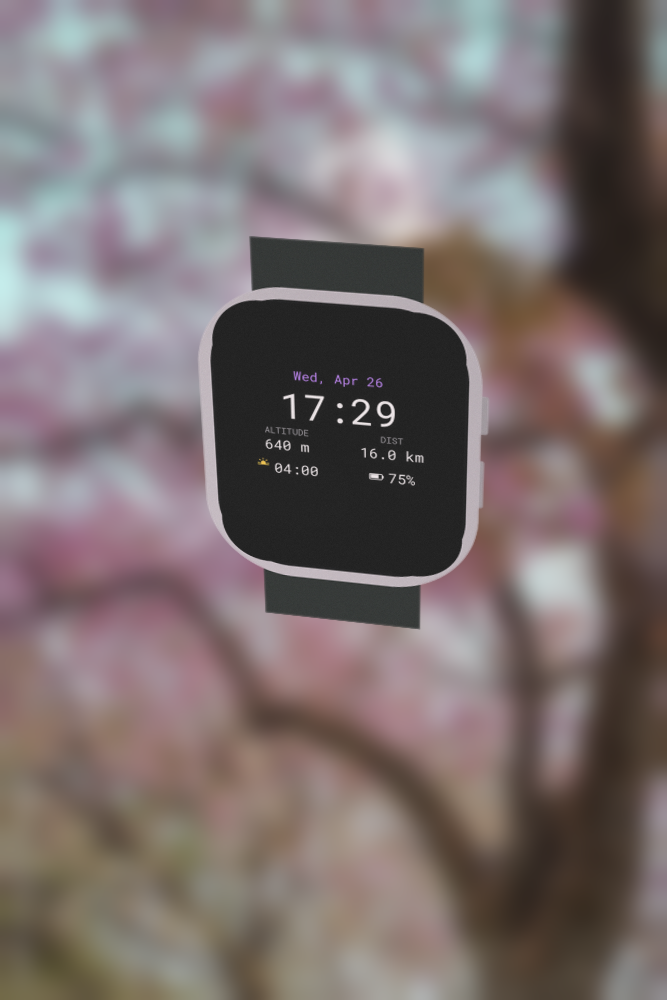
17:29
